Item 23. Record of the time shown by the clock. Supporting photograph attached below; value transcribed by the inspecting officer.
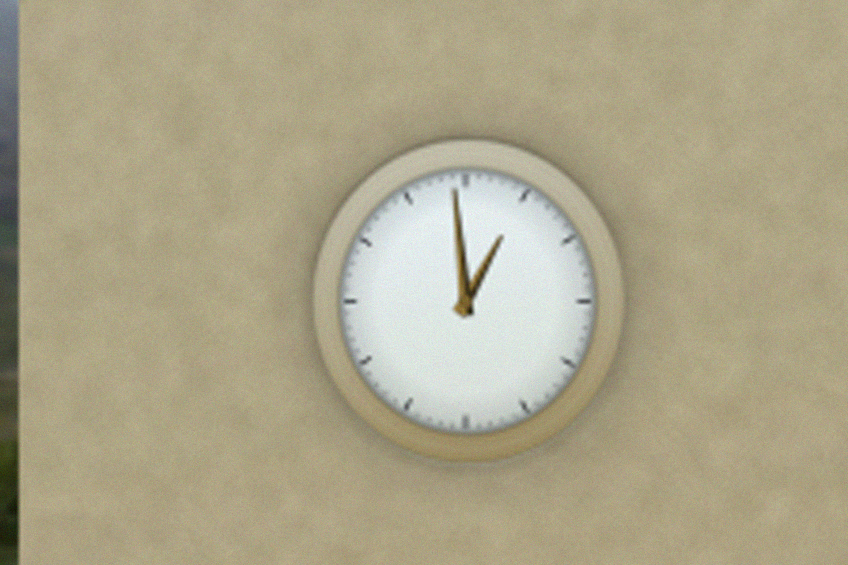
12:59
